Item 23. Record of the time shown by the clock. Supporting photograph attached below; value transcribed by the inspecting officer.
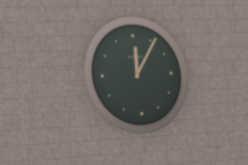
12:06
